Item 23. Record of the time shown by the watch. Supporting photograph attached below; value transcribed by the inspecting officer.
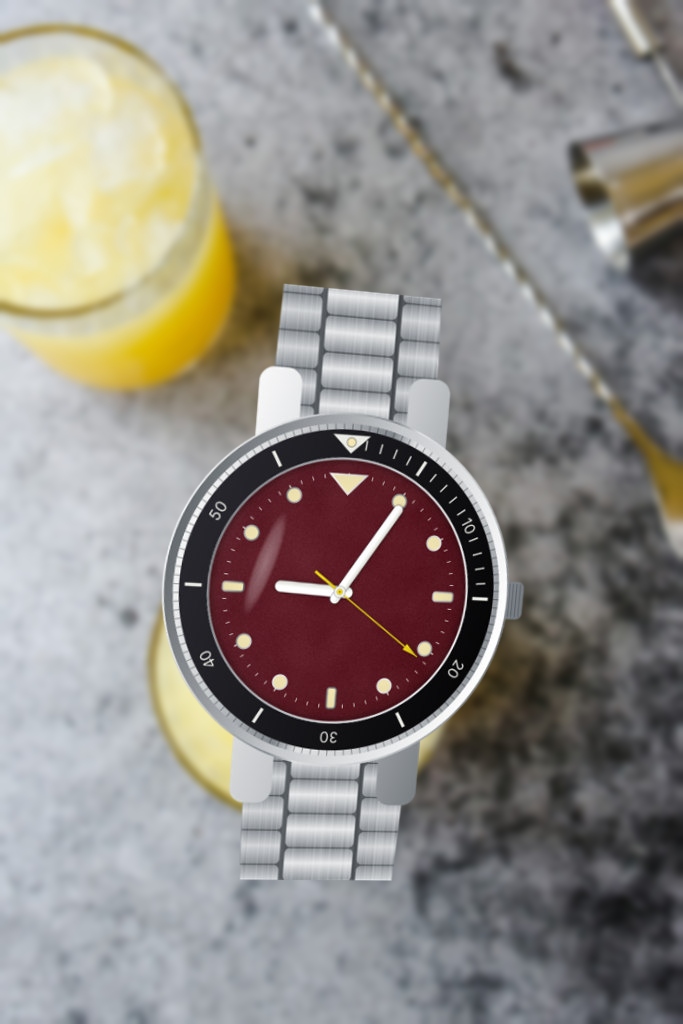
9:05:21
